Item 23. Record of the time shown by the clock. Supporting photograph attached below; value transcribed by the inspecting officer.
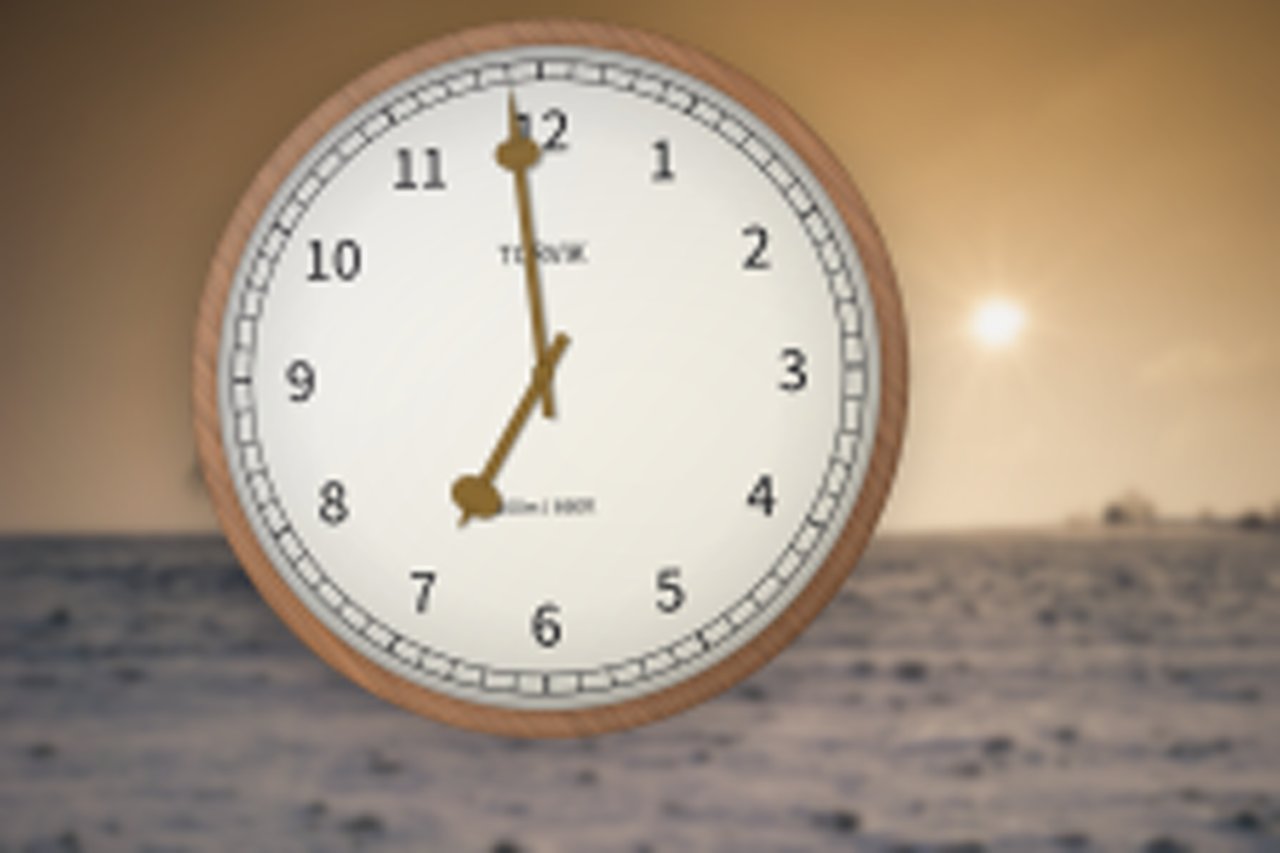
6:59
